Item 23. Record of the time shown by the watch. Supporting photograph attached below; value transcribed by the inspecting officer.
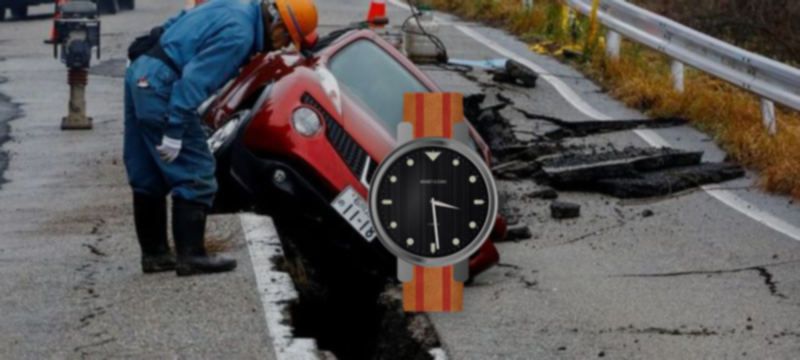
3:29
